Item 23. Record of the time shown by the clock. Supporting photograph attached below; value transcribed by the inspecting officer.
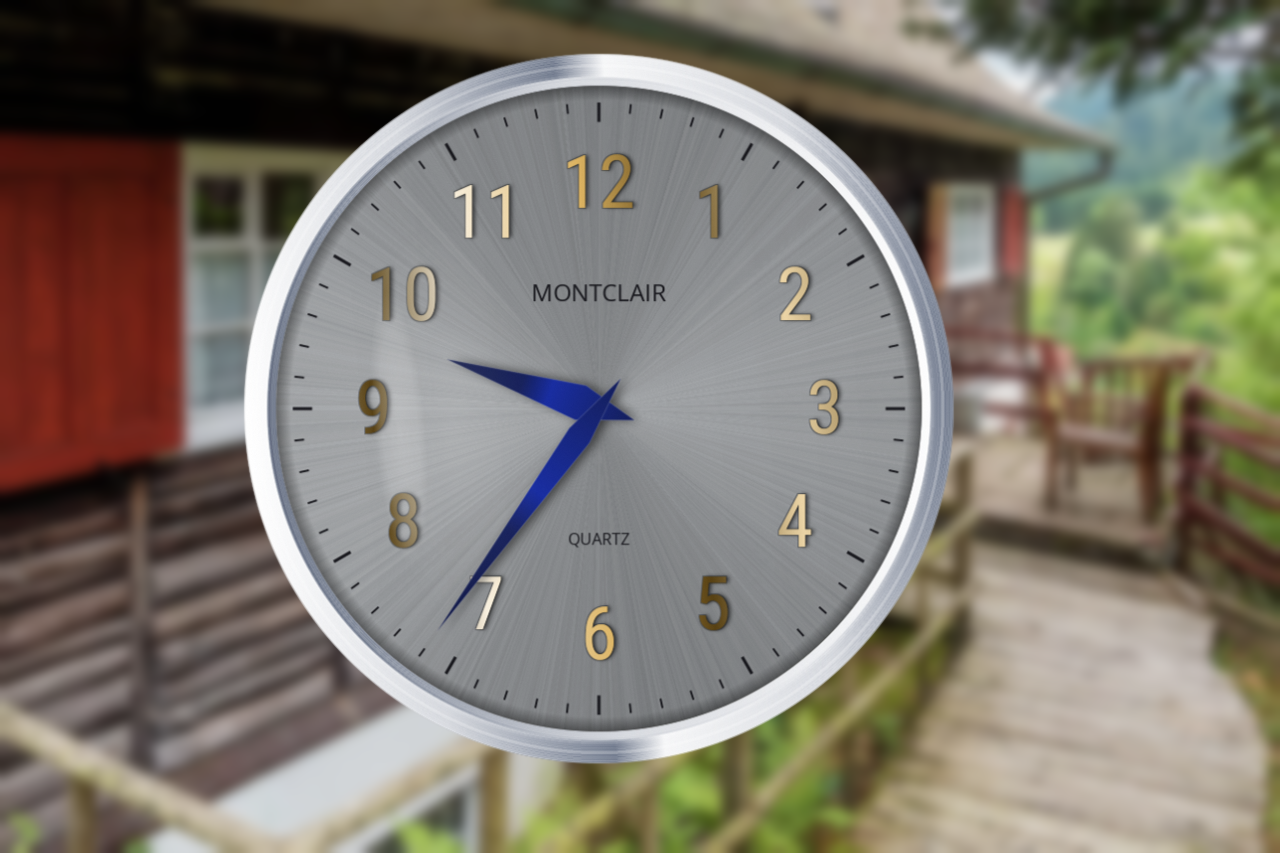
9:36
